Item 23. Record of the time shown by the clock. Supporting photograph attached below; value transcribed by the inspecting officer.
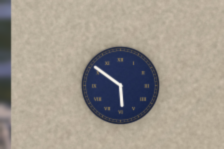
5:51
